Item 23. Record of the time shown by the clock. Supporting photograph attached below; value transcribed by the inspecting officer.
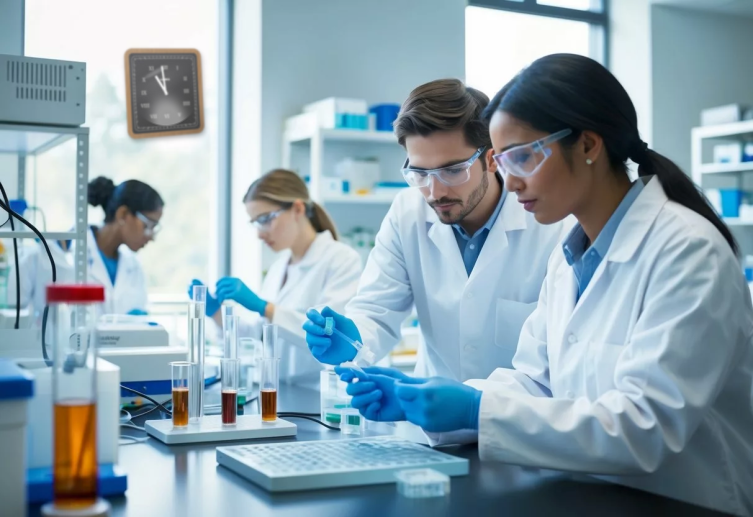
10:59
